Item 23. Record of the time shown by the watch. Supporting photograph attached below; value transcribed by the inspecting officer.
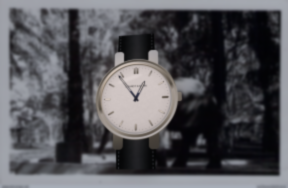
12:54
